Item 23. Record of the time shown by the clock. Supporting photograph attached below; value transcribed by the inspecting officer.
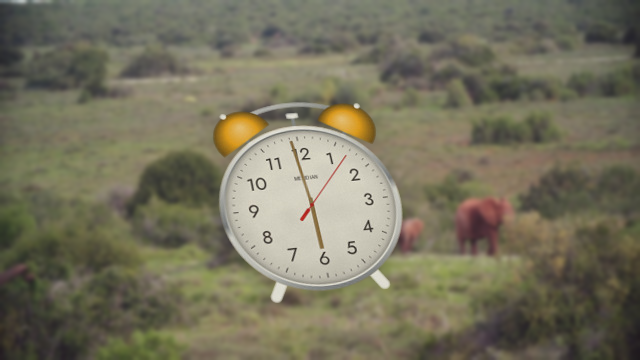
5:59:07
